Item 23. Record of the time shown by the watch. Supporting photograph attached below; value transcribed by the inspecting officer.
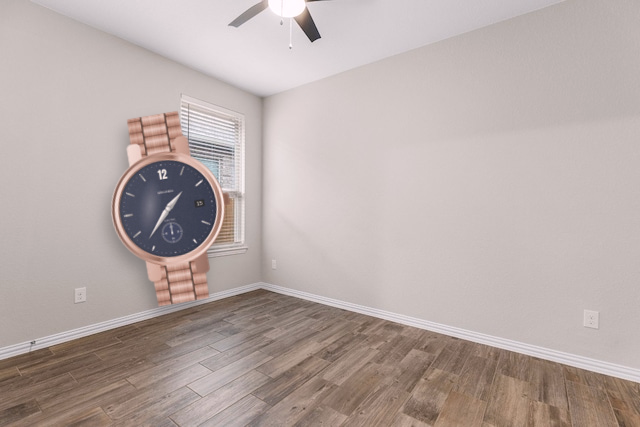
1:37
